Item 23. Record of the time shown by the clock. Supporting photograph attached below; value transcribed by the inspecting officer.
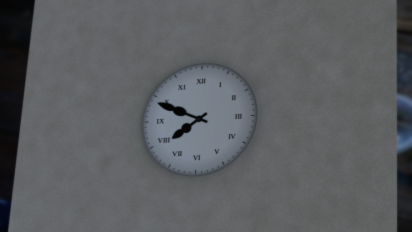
7:49
